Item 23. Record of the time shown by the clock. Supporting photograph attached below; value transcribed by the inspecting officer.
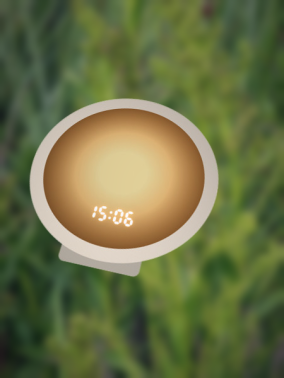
15:06
